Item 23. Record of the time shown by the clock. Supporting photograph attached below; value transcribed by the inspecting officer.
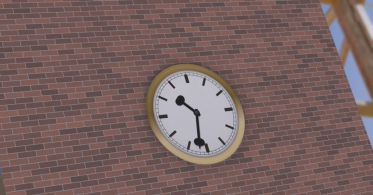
10:32
